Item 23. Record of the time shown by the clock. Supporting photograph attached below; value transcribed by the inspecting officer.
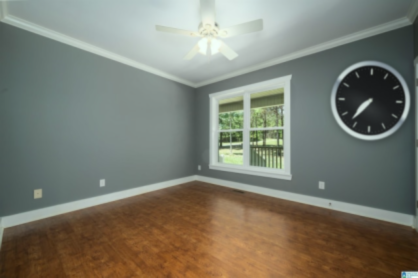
7:37
